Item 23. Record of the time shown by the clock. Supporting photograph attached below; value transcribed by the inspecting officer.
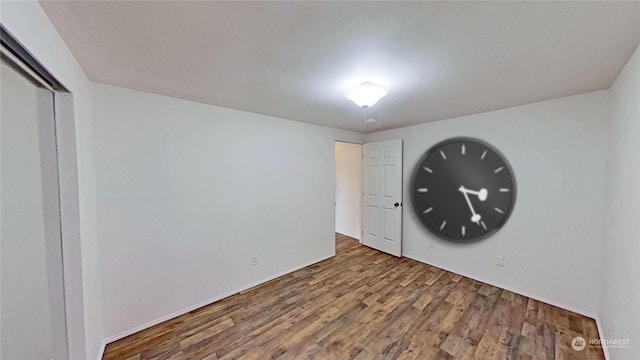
3:26
